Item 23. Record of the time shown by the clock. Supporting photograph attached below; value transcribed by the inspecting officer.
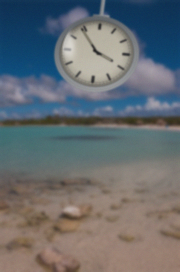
3:54
